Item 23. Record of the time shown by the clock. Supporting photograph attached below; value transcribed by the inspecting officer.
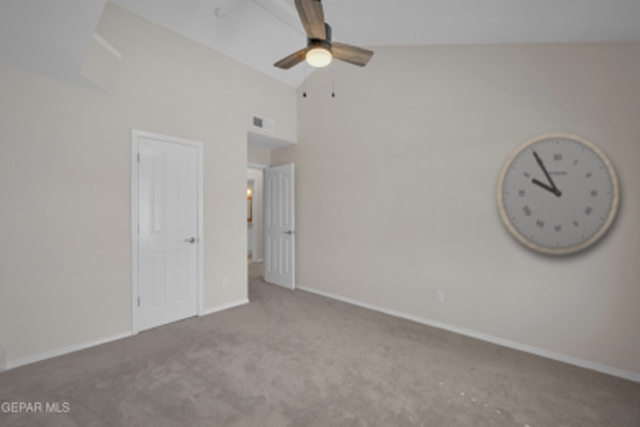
9:55
